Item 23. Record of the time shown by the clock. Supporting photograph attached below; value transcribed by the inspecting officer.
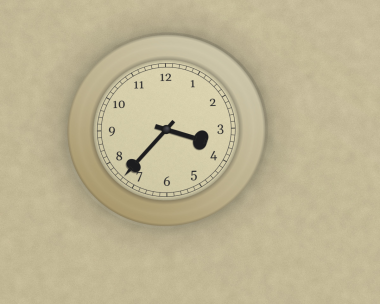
3:37
